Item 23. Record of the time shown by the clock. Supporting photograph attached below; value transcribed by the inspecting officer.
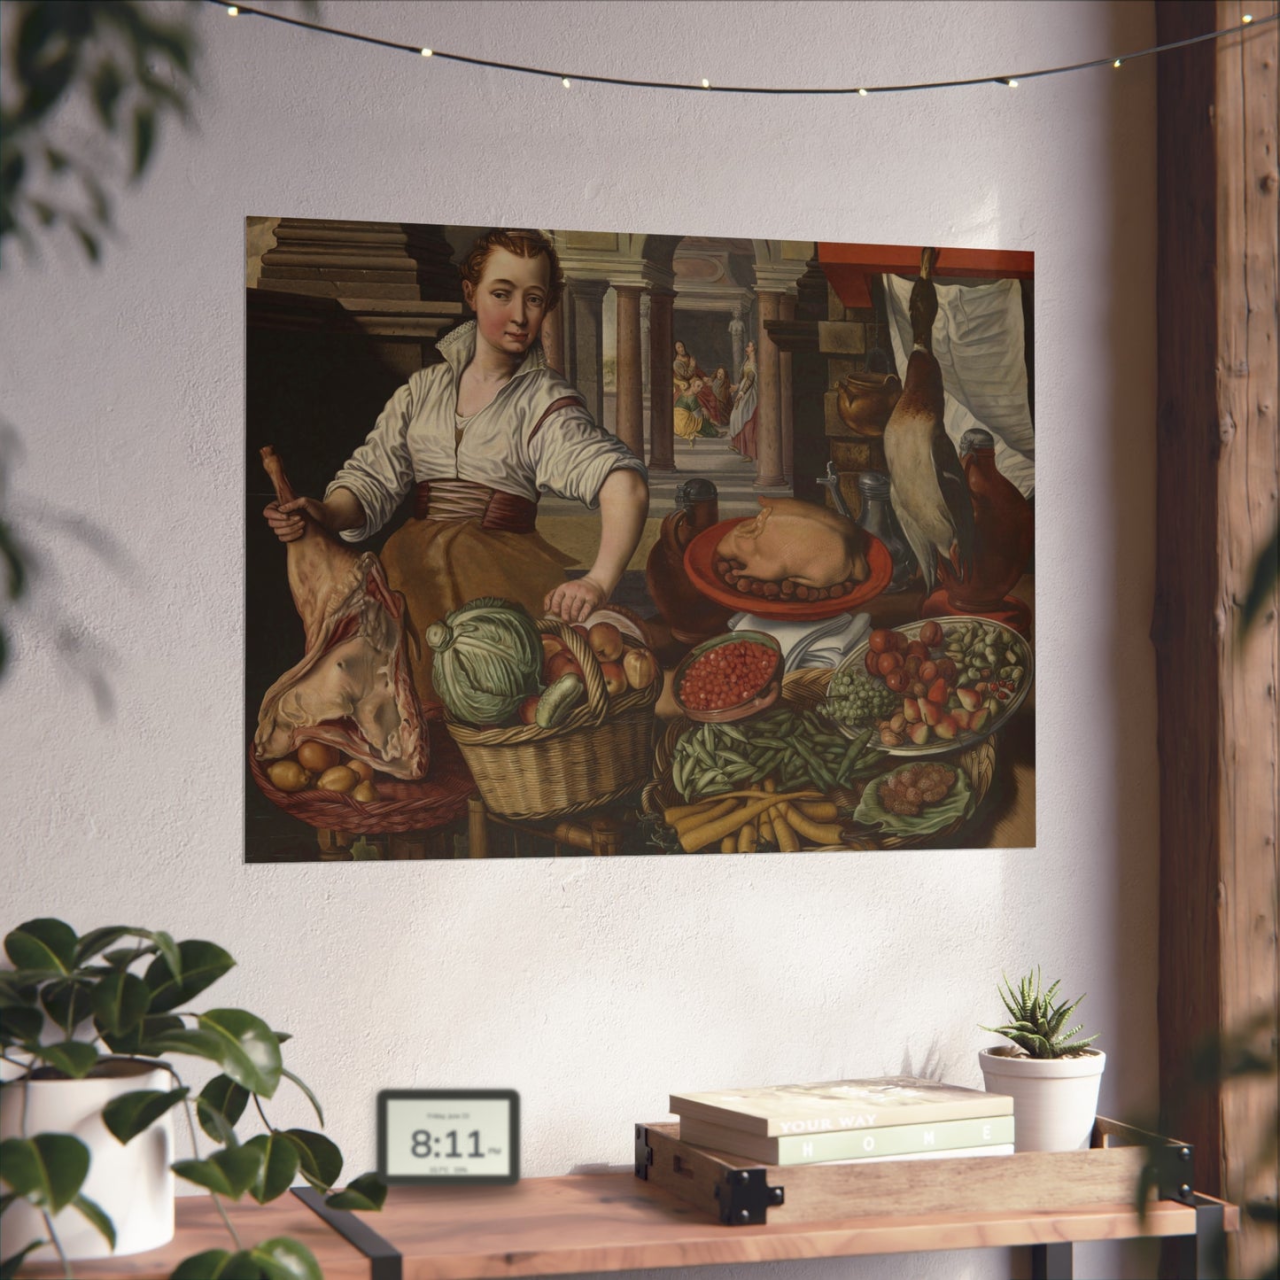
8:11
